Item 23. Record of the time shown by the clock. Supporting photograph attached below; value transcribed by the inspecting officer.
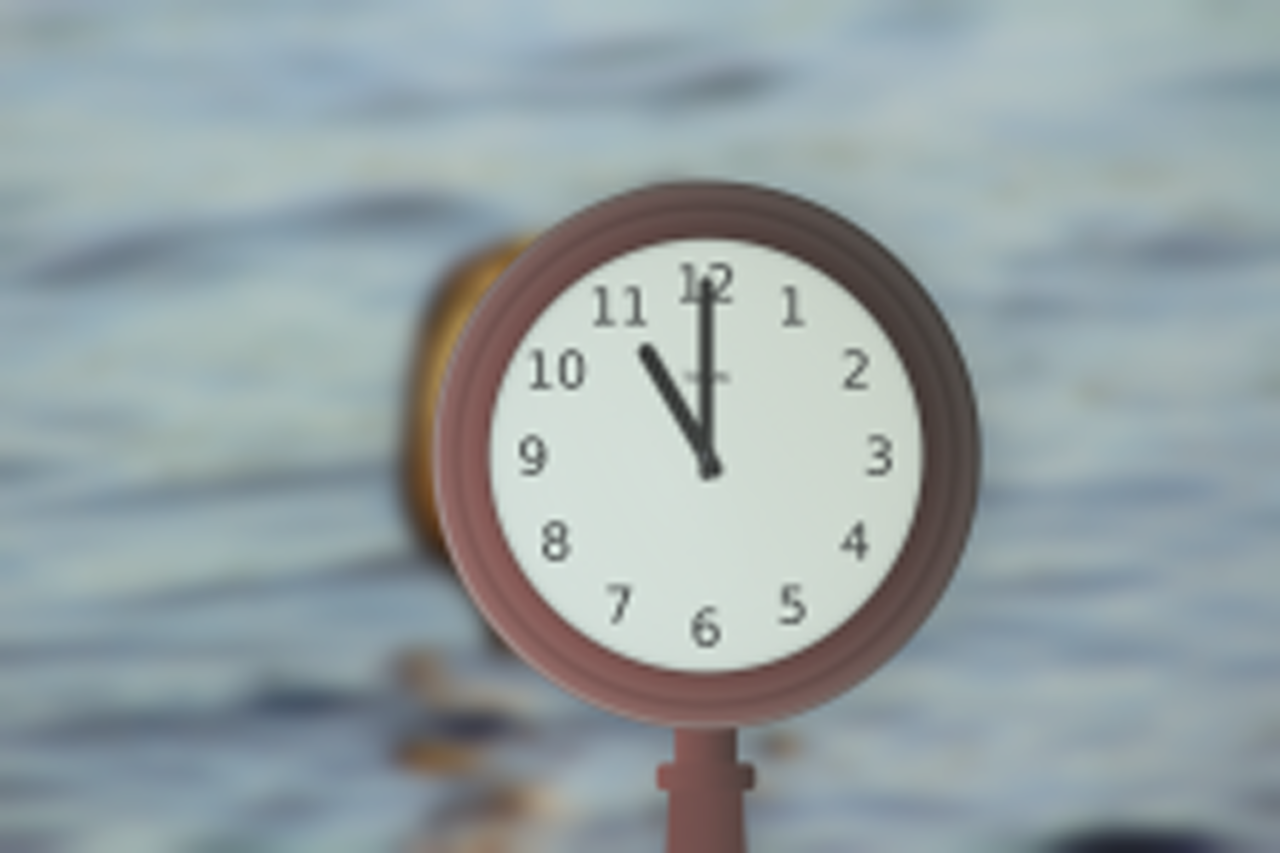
11:00
